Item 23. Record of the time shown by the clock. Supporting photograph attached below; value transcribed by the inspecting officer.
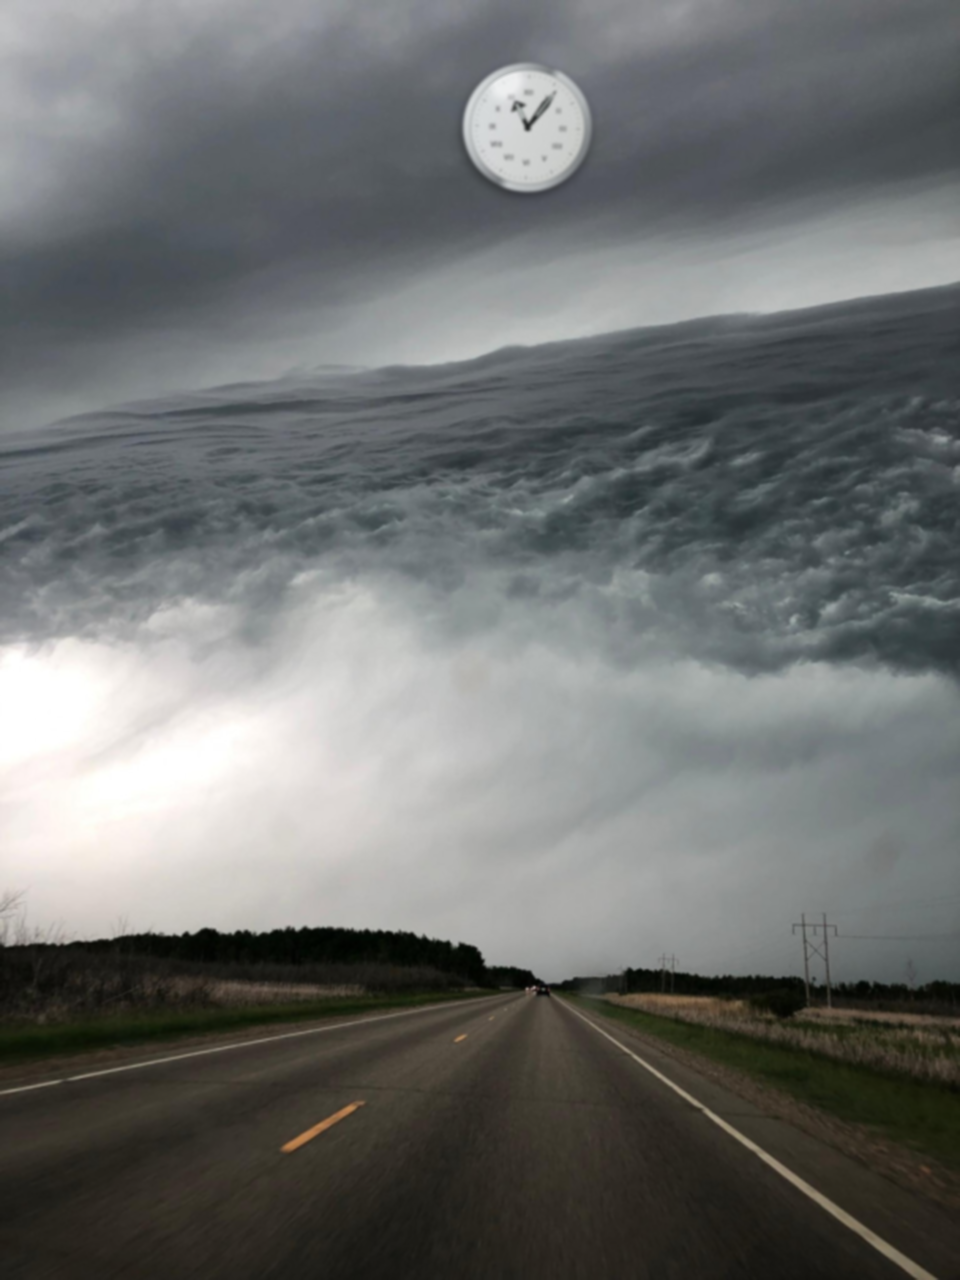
11:06
